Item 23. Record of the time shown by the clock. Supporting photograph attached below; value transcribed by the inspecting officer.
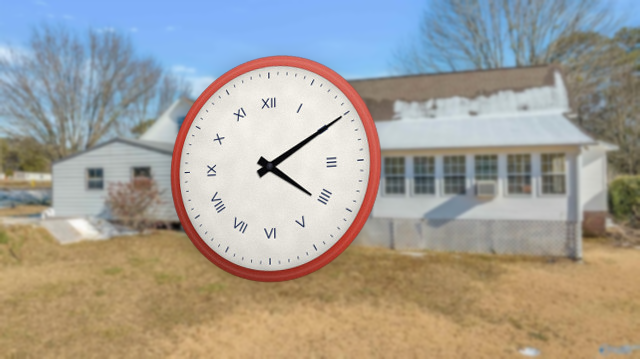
4:10
